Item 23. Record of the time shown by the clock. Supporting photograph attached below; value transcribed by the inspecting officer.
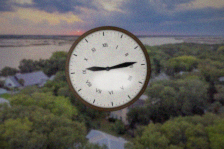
9:14
